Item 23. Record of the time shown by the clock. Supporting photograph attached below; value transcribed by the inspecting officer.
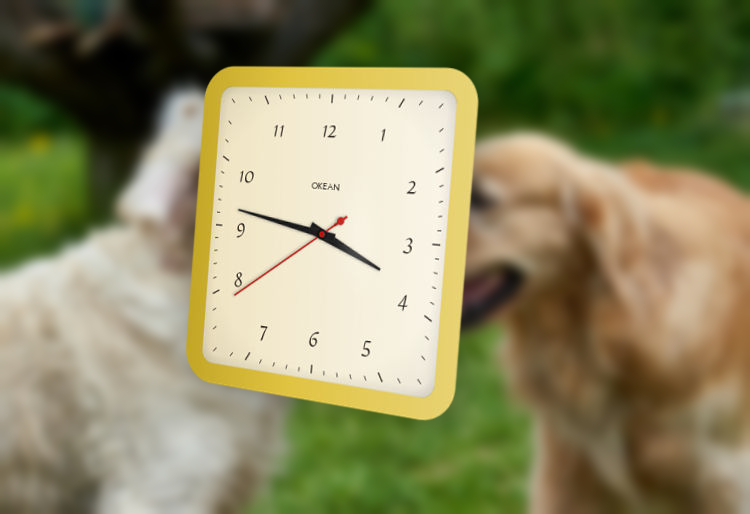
3:46:39
